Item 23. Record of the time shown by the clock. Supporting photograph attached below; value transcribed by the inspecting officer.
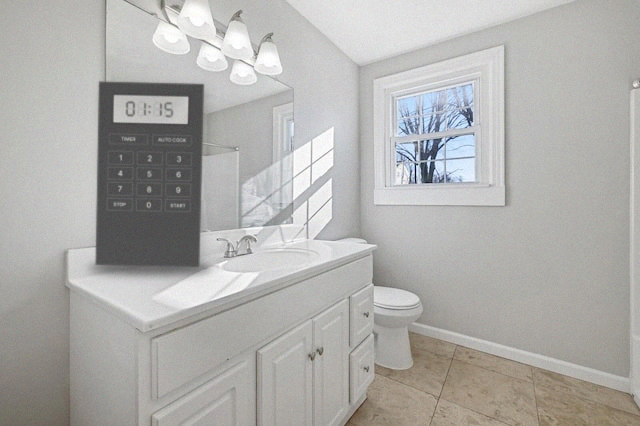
1:15
